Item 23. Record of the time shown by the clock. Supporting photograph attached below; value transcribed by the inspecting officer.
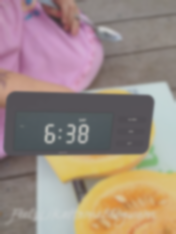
6:38
